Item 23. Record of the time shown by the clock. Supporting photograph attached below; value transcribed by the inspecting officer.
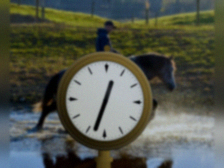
12:33
